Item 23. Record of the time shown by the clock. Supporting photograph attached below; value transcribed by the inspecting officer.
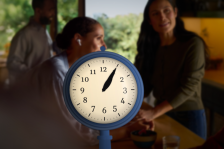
1:05
